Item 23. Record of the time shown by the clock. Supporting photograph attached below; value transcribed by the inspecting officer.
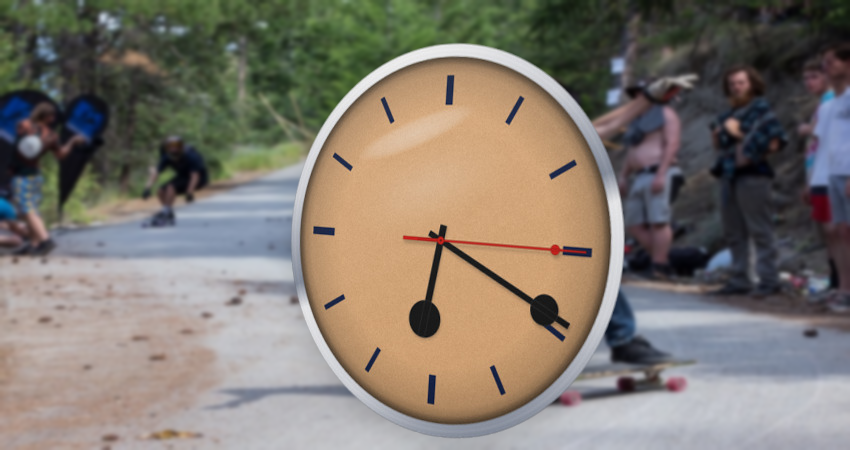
6:19:15
